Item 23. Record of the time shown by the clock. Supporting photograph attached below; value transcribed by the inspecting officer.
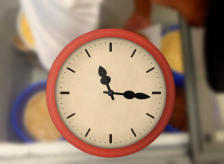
11:16
